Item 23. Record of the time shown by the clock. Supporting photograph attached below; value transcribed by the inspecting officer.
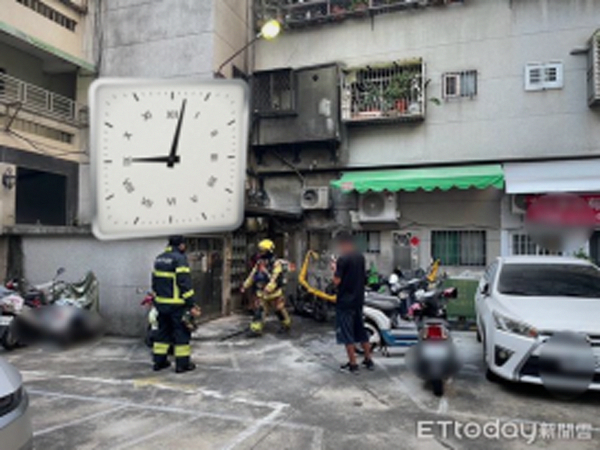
9:02
